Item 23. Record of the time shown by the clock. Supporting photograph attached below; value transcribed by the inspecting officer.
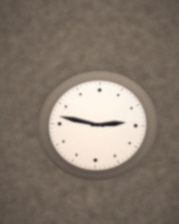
2:47
